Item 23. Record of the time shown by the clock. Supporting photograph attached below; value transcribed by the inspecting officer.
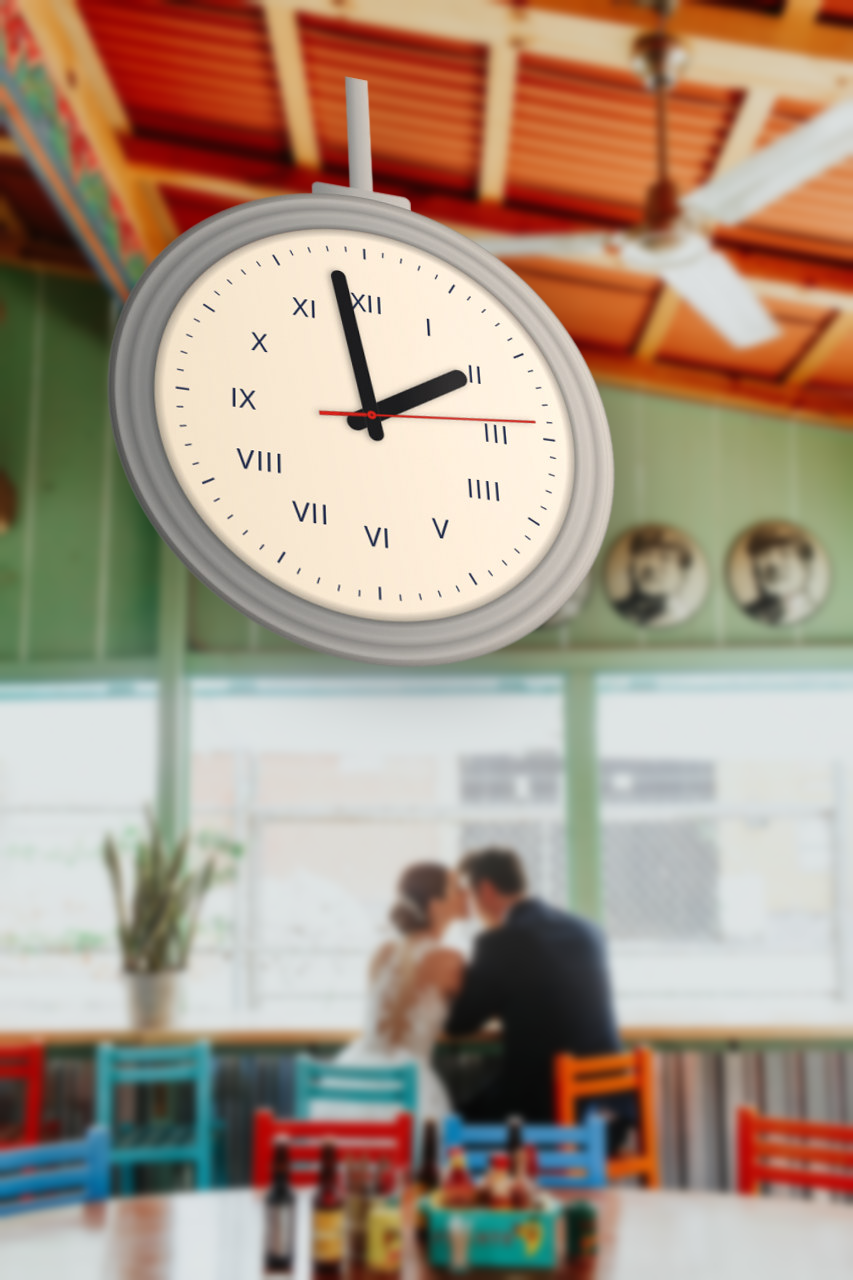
1:58:14
